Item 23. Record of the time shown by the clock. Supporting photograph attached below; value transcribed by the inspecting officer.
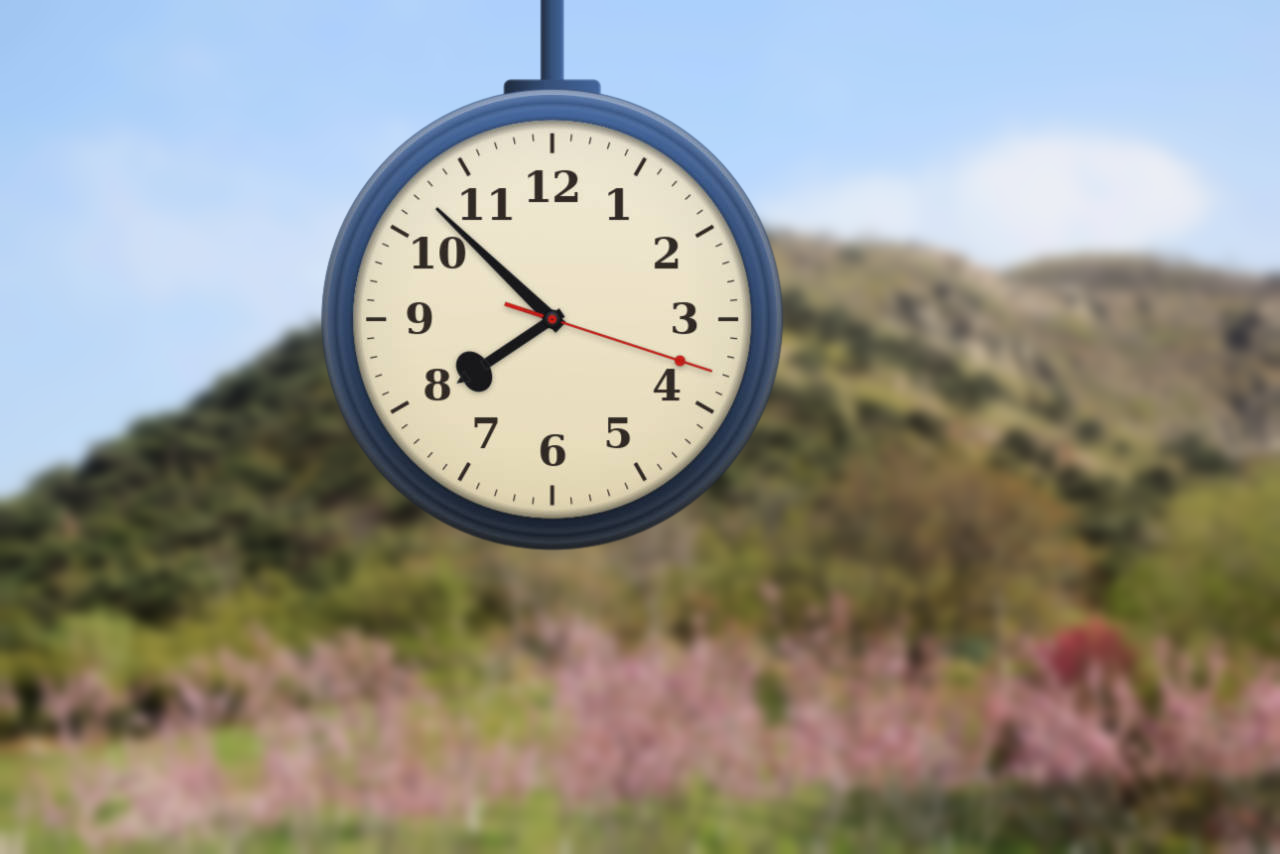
7:52:18
